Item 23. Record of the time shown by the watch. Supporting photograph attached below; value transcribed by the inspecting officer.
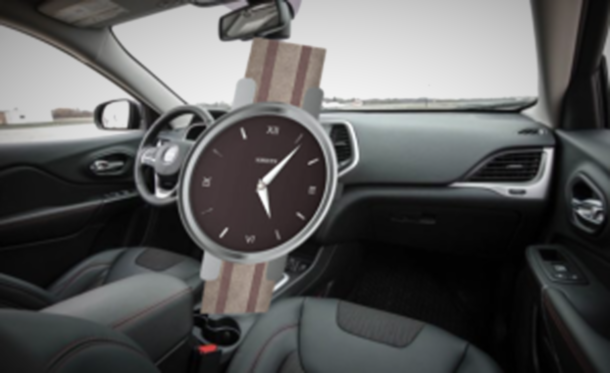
5:06
